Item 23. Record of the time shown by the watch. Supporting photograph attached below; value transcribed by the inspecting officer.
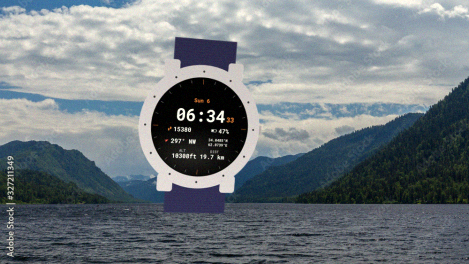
6:34
